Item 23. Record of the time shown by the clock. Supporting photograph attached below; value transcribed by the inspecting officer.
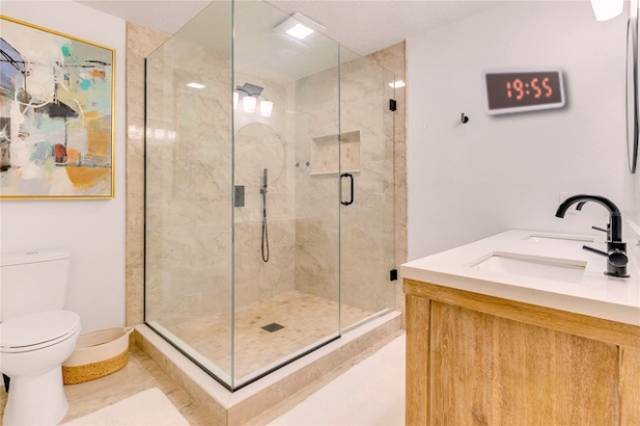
19:55
